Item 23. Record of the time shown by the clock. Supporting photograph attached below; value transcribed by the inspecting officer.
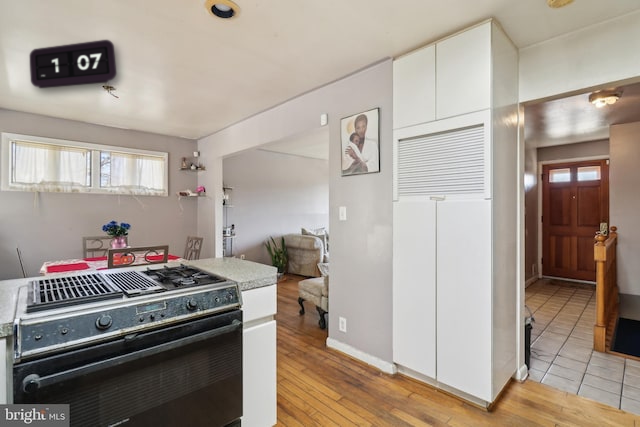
1:07
